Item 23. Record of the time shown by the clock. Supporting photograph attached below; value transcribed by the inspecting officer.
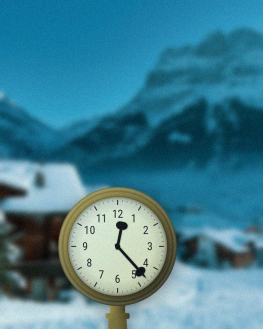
12:23
